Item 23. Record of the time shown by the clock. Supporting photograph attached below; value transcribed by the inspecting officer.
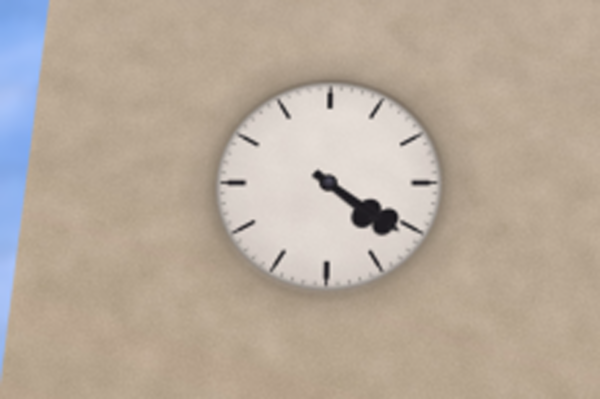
4:21
